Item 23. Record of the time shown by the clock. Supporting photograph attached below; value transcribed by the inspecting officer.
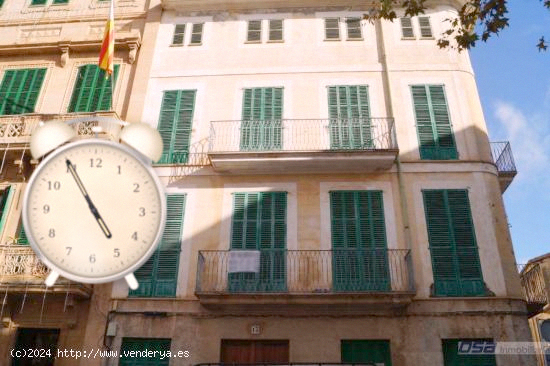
4:55
